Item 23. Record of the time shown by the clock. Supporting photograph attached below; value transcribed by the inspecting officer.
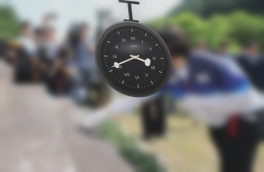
3:41
